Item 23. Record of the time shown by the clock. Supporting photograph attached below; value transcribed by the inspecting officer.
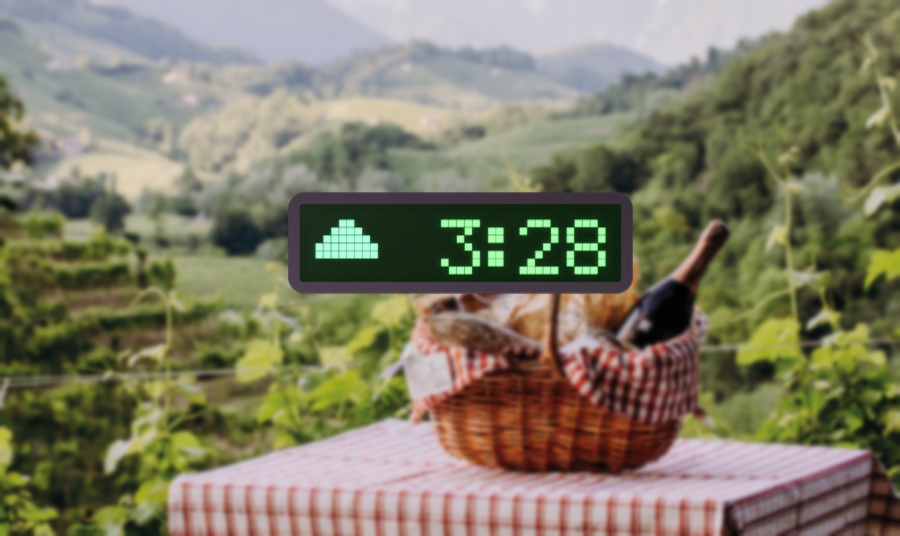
3:28
